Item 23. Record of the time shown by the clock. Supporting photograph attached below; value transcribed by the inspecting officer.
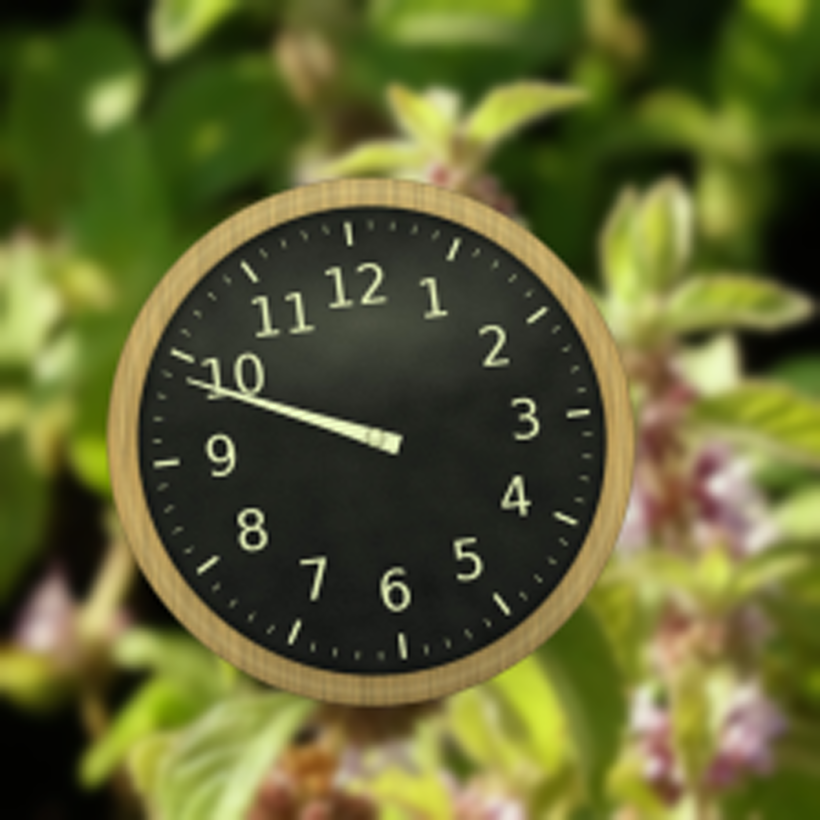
9:49
